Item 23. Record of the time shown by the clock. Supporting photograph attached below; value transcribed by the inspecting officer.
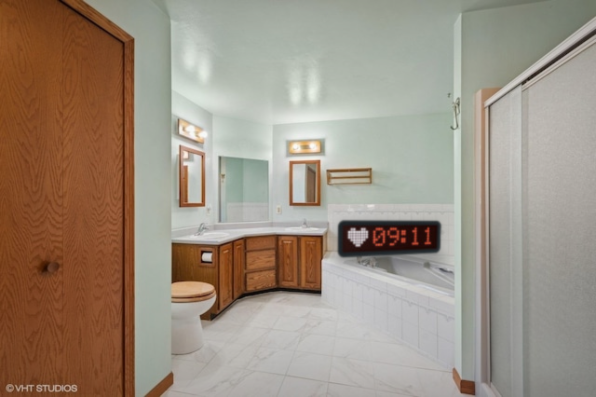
9:11
